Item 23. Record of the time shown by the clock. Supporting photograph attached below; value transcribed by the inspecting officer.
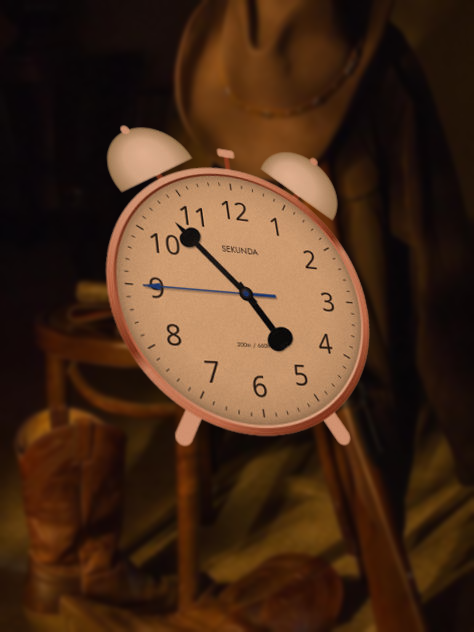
4:52:45
